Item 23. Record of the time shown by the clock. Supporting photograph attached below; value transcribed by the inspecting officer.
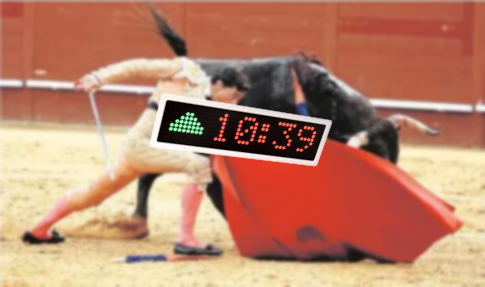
10:39
